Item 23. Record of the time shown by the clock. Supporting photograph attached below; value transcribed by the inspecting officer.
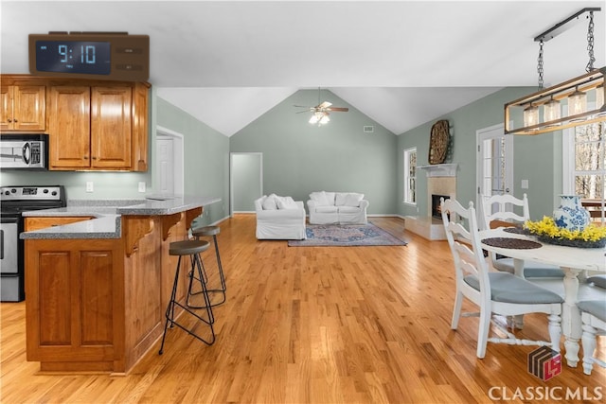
9:10
